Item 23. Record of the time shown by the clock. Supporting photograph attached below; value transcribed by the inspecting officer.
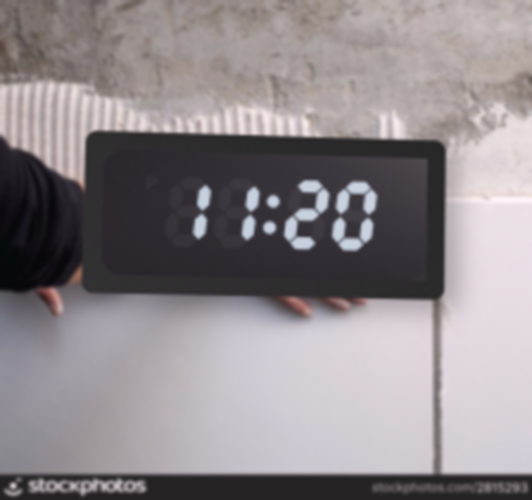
11:20
